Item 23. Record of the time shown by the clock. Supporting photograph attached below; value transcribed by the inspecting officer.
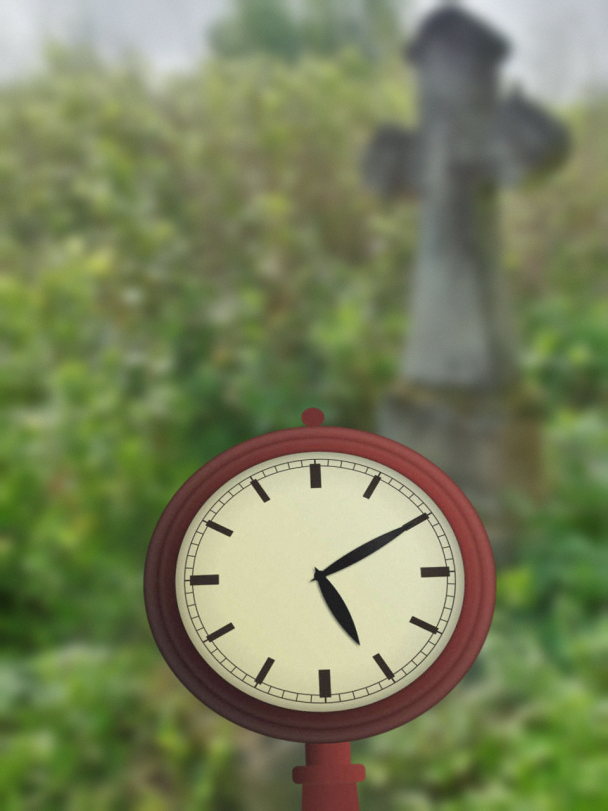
5:10
